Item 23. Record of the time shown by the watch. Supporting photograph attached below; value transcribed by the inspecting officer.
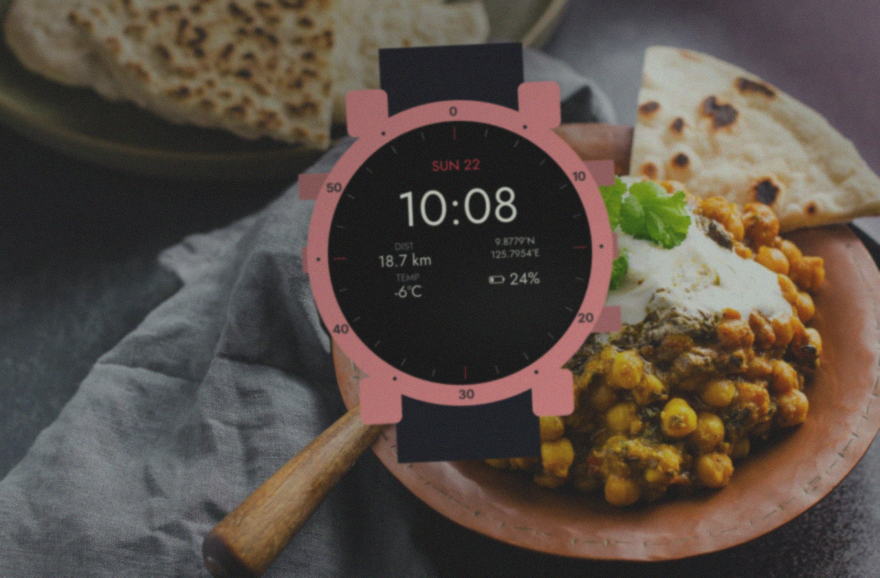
10:08
